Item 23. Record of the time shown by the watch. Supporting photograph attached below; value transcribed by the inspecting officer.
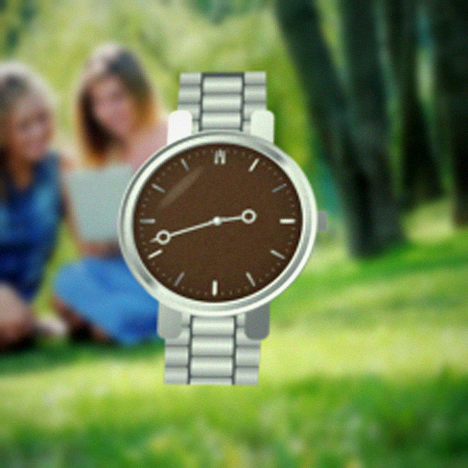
2:42
